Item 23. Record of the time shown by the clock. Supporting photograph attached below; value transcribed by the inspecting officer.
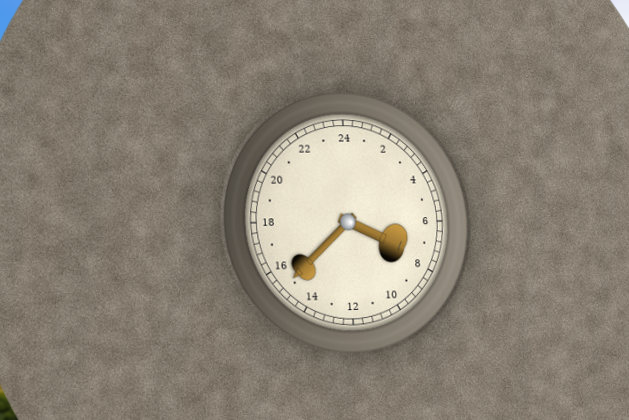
7:38
